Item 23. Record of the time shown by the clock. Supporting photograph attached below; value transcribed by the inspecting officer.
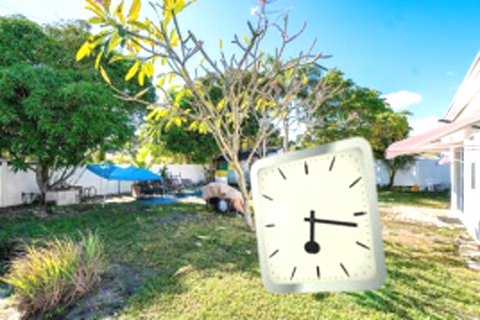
6:17
